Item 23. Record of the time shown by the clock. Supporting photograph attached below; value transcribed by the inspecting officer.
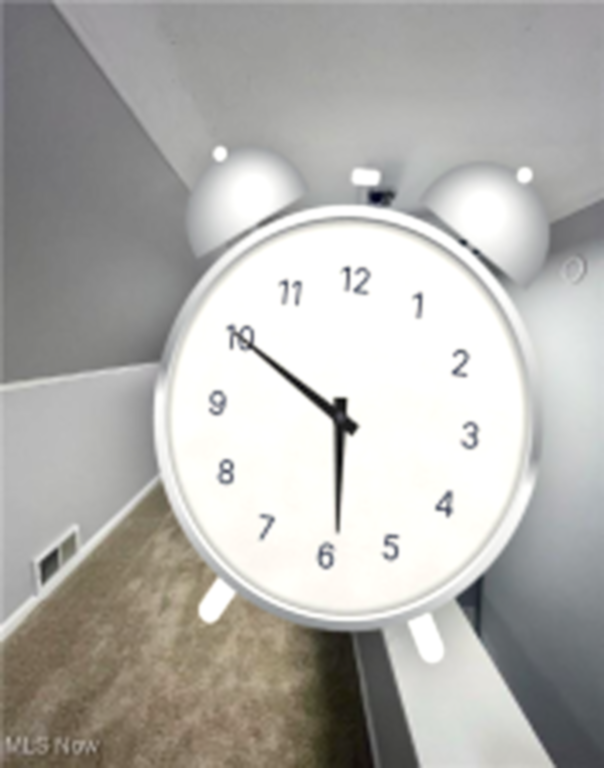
5:50
